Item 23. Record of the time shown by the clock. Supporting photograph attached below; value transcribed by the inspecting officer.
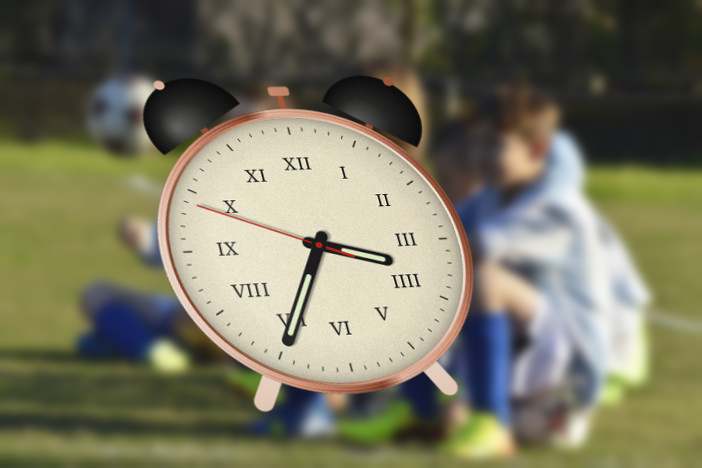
3:34:49
